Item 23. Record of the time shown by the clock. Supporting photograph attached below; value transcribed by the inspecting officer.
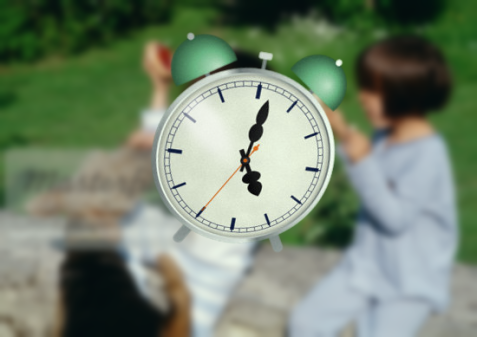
5:01:35
